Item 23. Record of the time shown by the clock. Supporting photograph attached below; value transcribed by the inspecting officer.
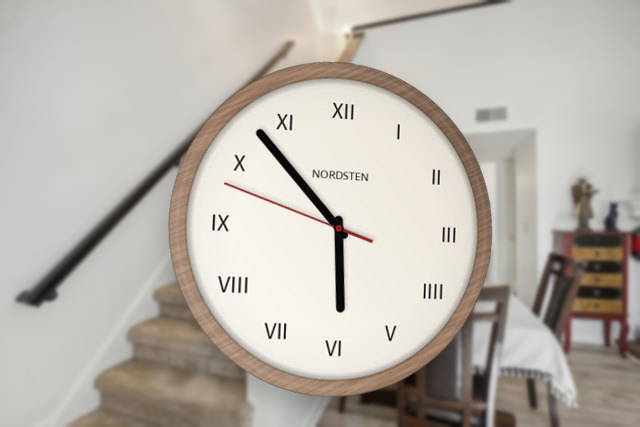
5:52:48
